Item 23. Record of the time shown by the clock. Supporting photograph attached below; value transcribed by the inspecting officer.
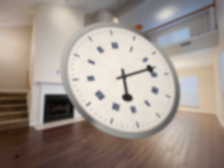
6:13
